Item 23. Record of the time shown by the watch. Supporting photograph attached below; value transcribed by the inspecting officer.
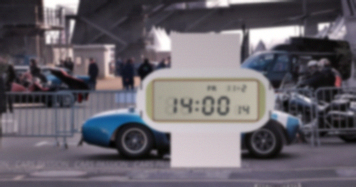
14:00
